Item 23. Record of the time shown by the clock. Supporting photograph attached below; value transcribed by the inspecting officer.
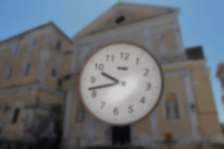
9:42
